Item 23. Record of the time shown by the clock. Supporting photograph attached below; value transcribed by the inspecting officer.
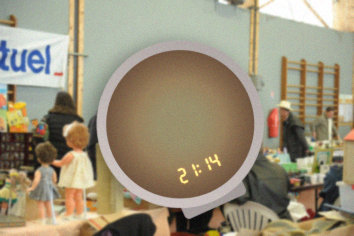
21:14
